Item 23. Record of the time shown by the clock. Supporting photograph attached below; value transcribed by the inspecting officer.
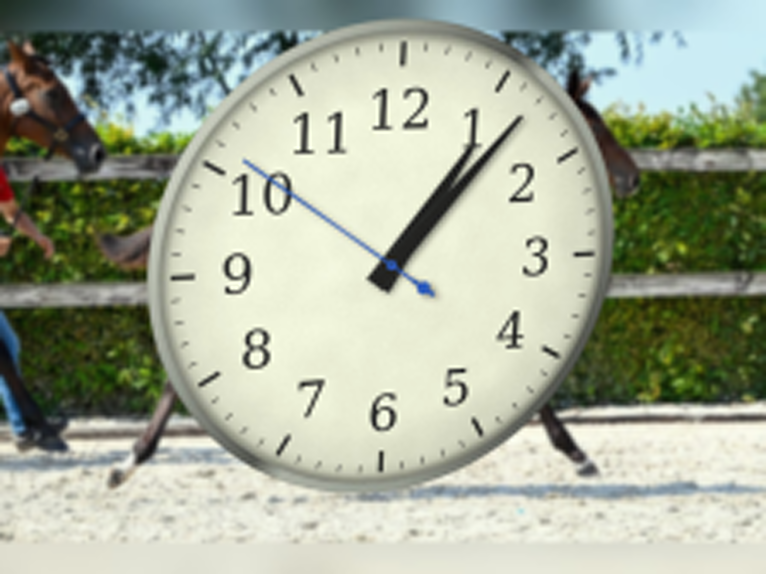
1:06:51
